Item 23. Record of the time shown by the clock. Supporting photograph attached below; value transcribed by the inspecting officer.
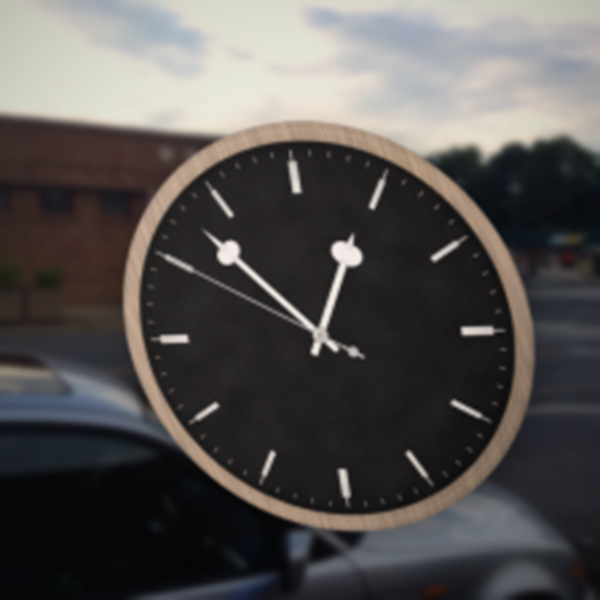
12:52:50
